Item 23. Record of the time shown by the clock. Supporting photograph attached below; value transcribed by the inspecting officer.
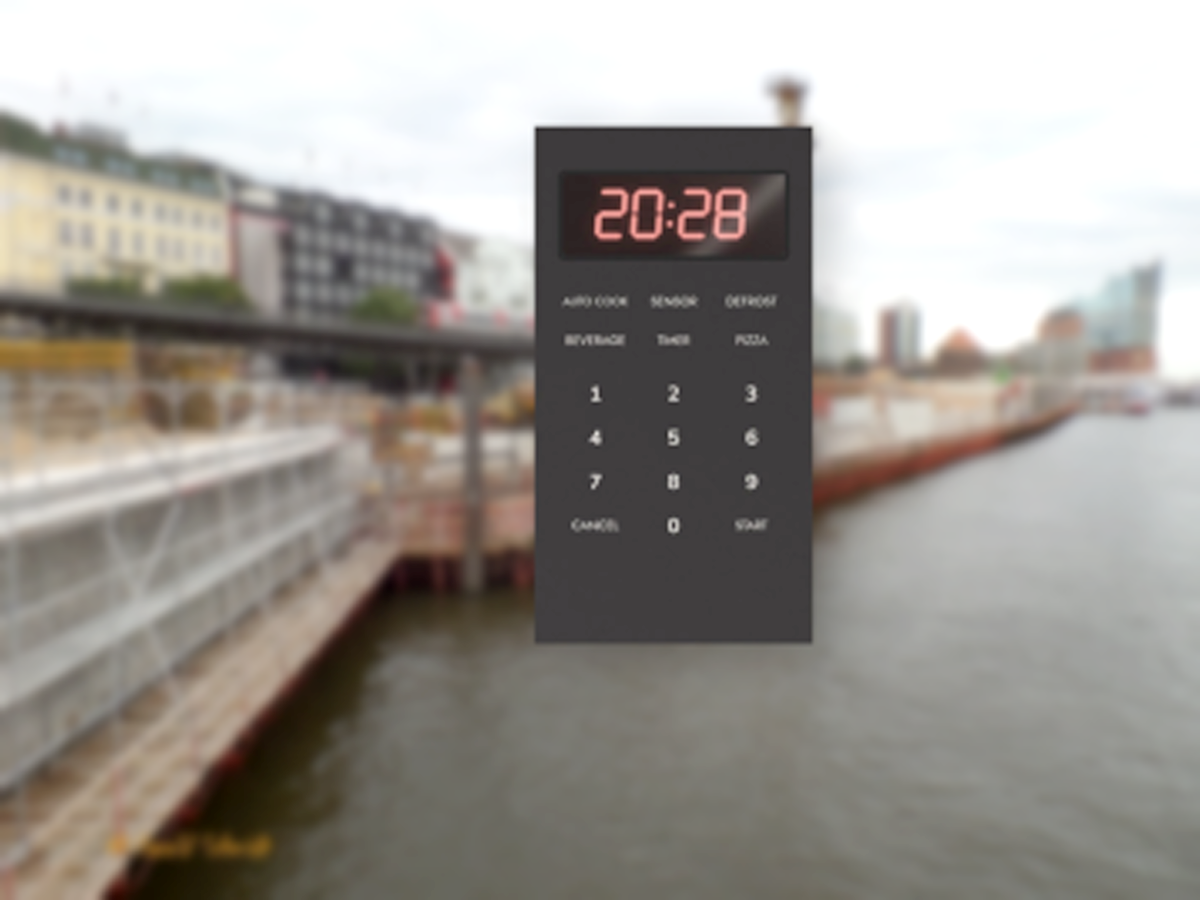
20:28
